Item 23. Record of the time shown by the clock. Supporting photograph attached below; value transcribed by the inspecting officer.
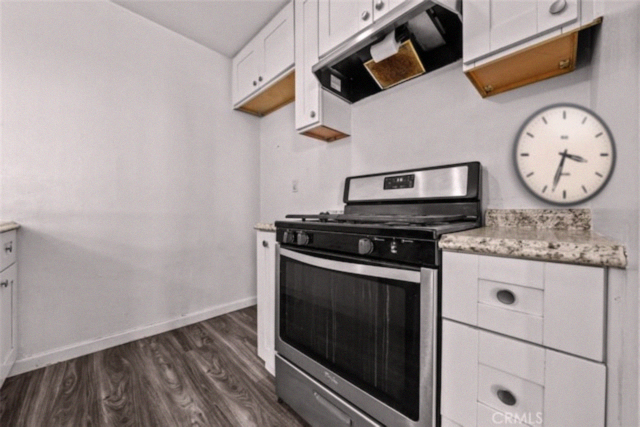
3:33
